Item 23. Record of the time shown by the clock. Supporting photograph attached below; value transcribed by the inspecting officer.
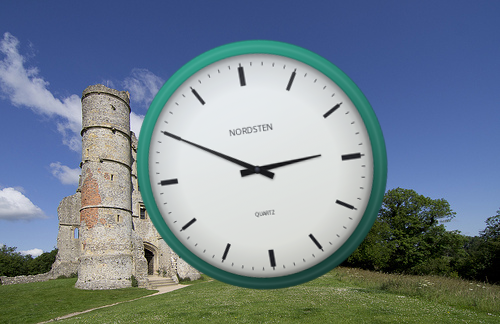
2:50
